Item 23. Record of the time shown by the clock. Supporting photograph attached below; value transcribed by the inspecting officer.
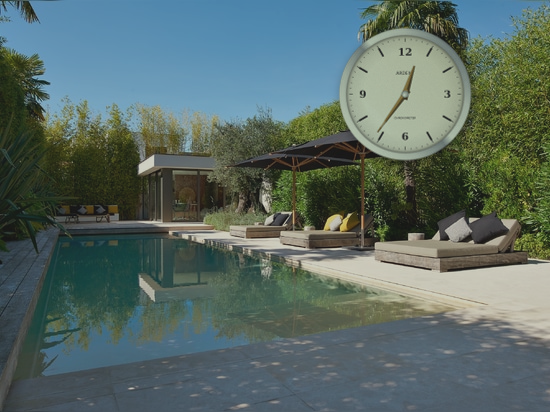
12:36
